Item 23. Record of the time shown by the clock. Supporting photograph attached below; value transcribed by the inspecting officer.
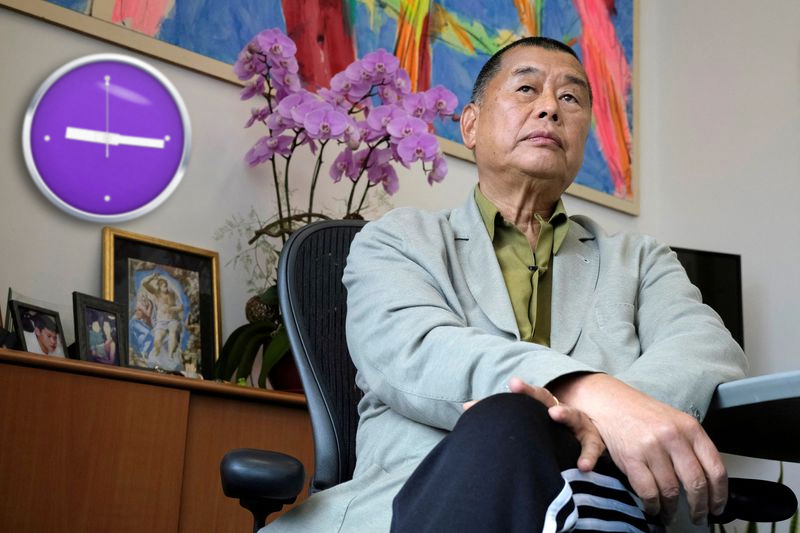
9:16:00
